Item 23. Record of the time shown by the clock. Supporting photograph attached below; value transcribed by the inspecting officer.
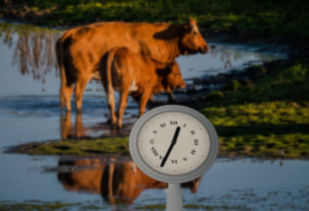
12:34
